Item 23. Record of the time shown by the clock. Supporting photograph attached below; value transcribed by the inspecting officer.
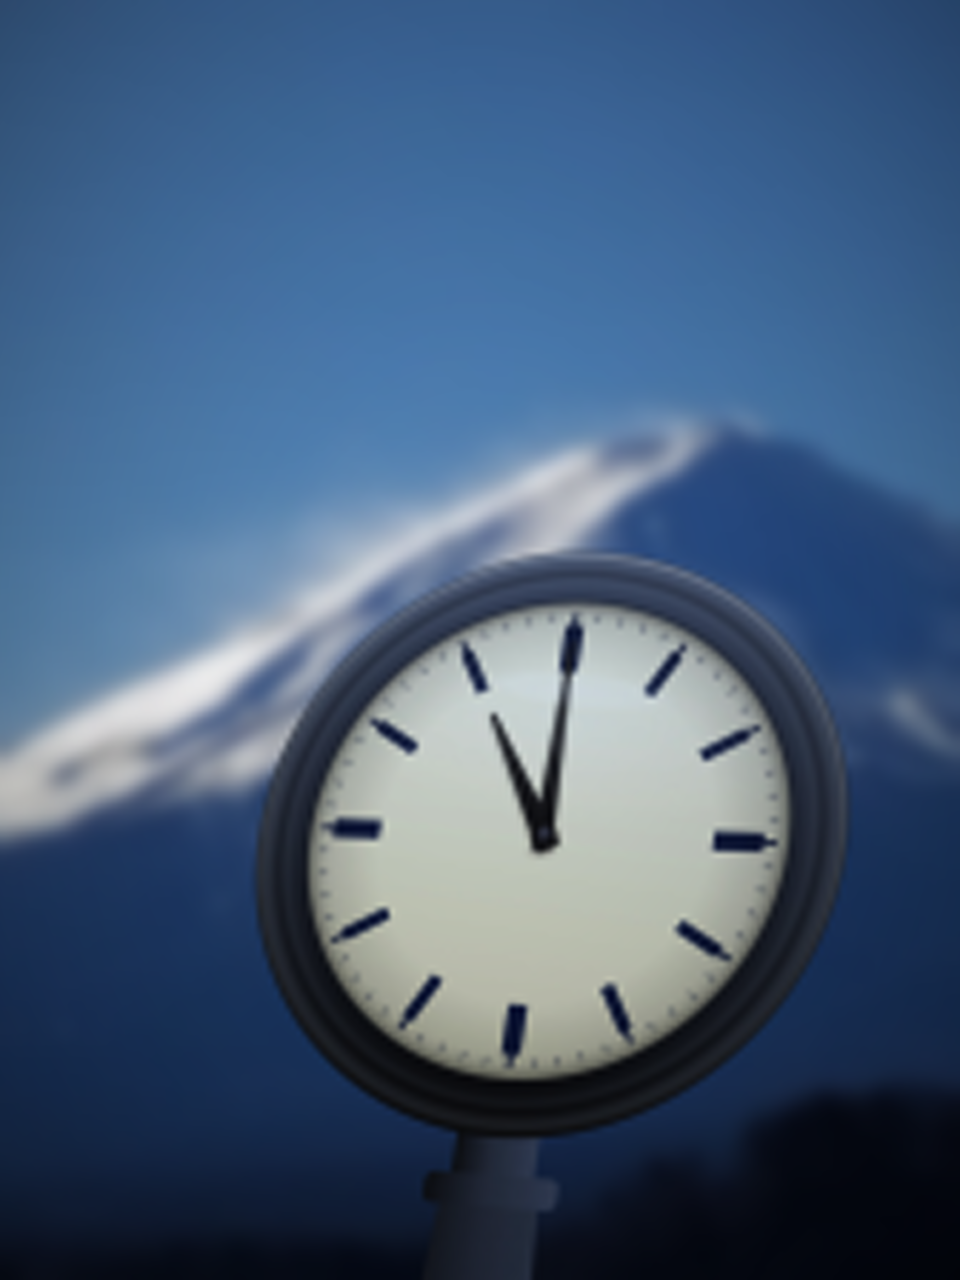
11:00
